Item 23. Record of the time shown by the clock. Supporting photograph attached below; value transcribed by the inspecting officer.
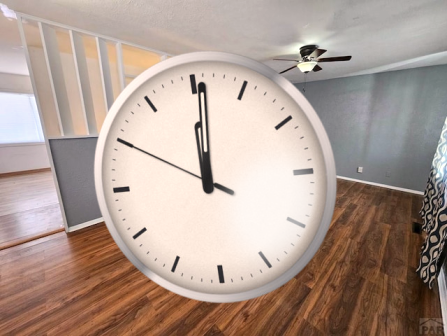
12:00:50
